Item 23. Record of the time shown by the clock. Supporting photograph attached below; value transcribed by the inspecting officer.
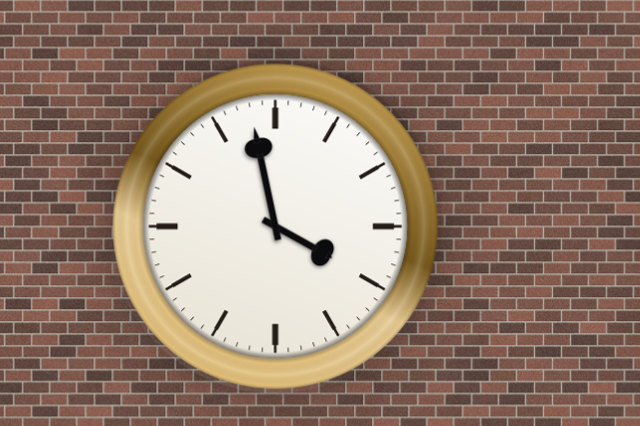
3:58
